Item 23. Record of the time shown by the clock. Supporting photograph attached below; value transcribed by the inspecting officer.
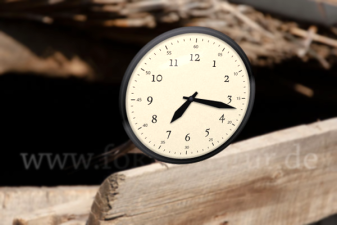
7:17
